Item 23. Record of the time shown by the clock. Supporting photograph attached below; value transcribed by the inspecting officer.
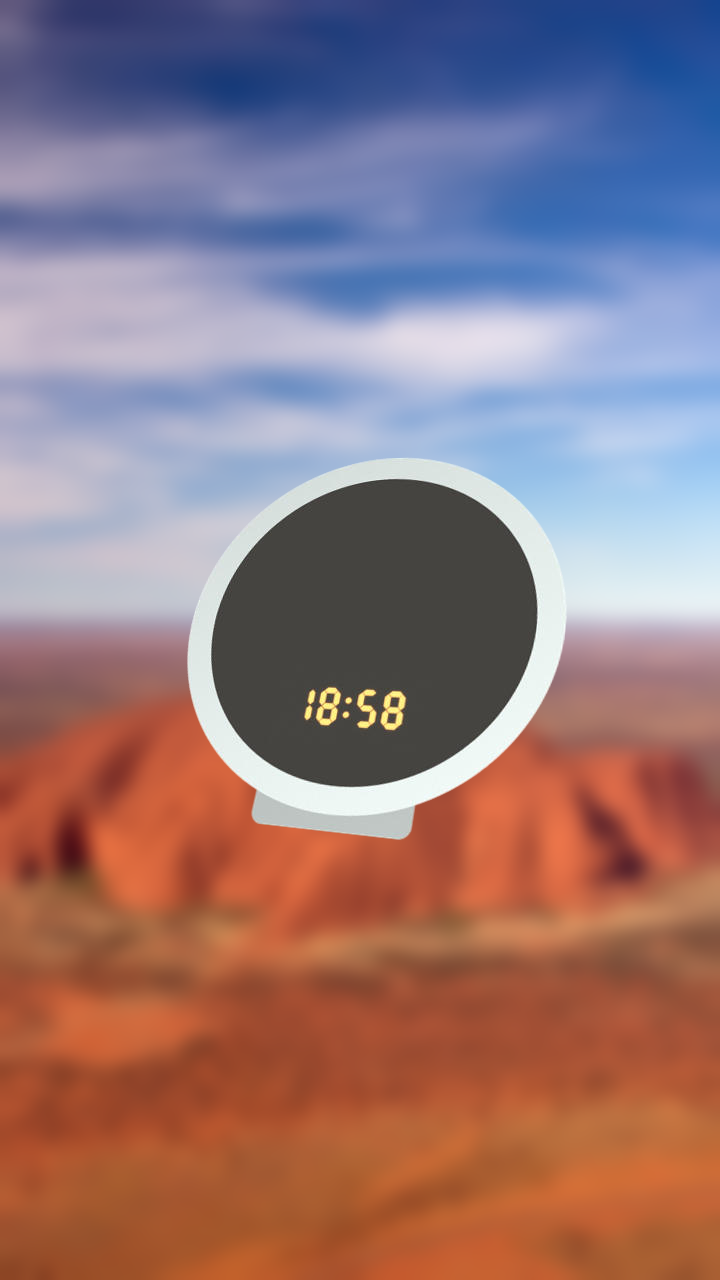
18:58
